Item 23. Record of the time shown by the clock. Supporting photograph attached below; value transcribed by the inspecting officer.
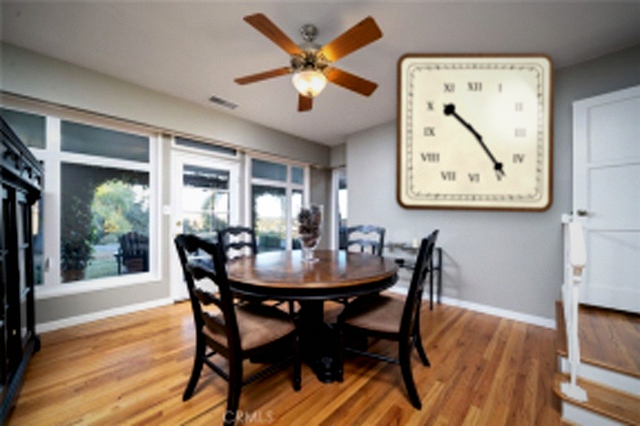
10:24
